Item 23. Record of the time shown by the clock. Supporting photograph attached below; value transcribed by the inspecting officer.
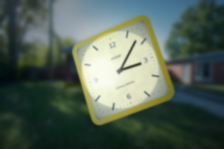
3:08
